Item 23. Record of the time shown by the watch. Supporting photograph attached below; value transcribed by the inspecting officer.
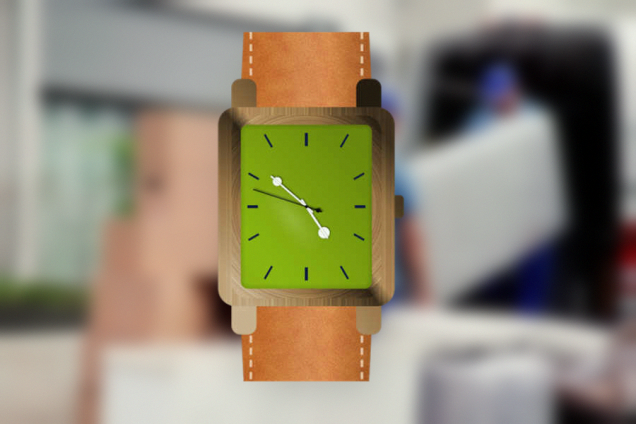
4:51:48
